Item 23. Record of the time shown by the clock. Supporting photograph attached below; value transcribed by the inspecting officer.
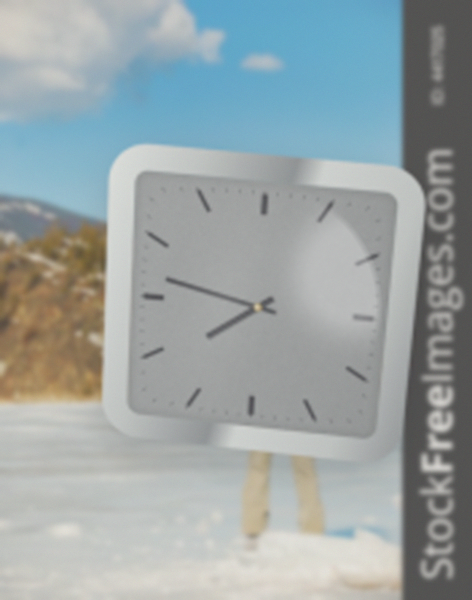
7:47
